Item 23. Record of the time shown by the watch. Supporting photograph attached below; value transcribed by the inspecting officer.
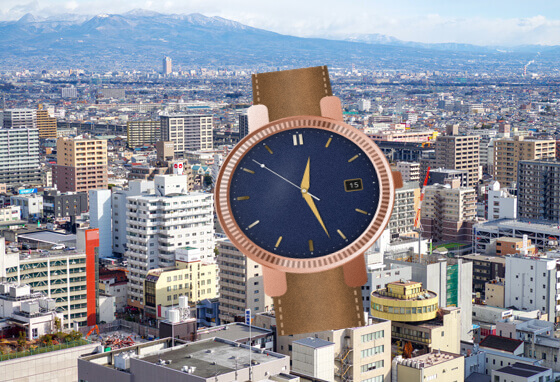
12:26:52
